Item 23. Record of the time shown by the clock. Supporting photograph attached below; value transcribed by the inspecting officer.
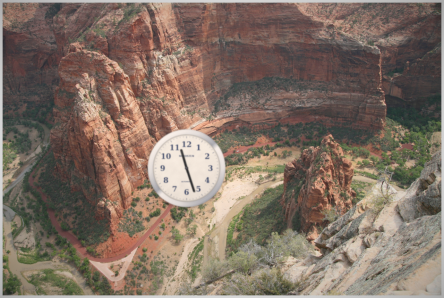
11:27
